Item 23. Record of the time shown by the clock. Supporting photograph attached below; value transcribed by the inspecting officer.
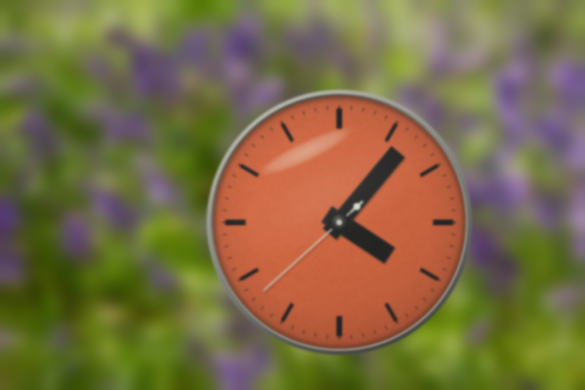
4:06:38
